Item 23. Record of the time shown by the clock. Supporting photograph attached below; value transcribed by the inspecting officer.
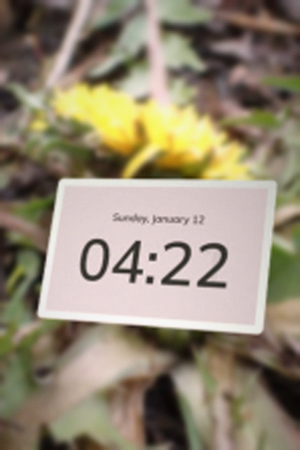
4:22
